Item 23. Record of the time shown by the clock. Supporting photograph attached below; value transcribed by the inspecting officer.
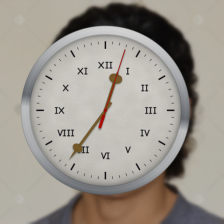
12:36:03
